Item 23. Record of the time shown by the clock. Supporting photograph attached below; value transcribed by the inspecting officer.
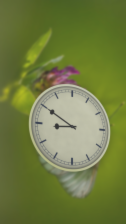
8:50
